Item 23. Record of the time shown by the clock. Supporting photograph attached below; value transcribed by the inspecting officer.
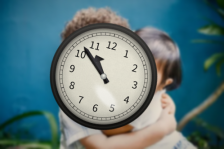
10:52
